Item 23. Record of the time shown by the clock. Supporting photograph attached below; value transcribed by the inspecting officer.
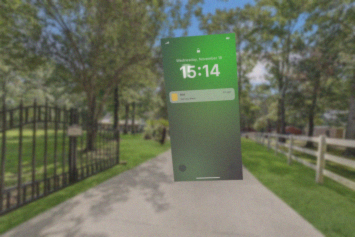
15:14
